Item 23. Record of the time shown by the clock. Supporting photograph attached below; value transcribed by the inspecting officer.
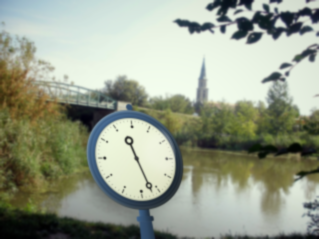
11:27
